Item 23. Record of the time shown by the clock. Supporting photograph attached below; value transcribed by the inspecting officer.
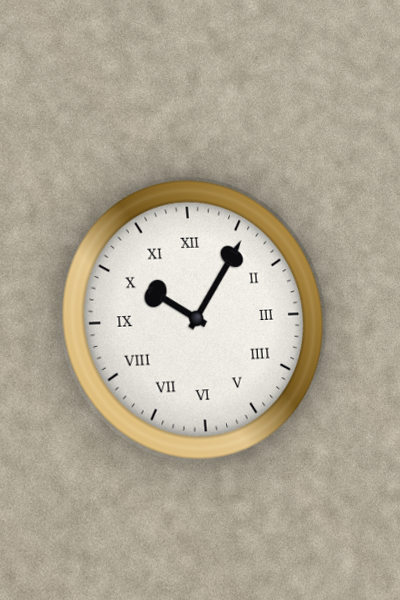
10:06
